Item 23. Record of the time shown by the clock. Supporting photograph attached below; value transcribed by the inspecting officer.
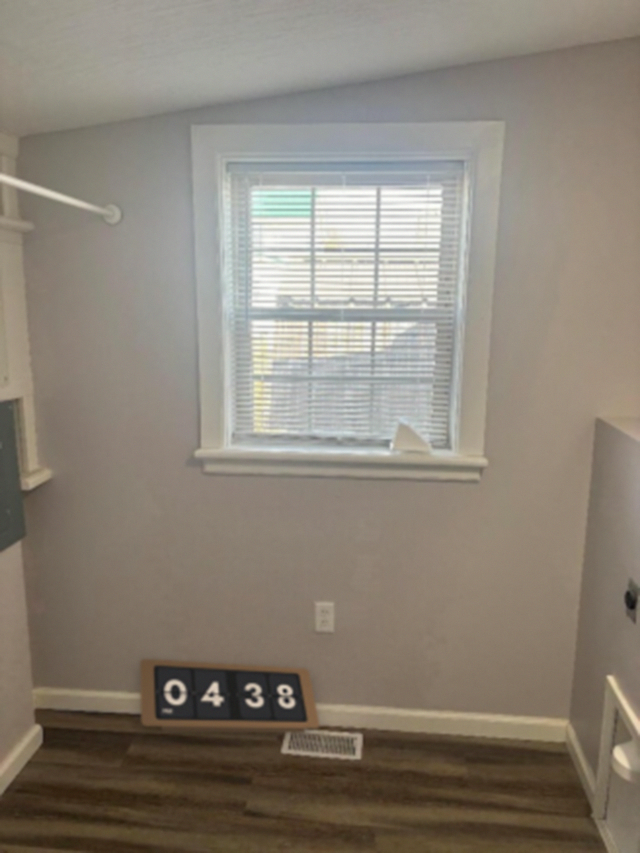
4:38
